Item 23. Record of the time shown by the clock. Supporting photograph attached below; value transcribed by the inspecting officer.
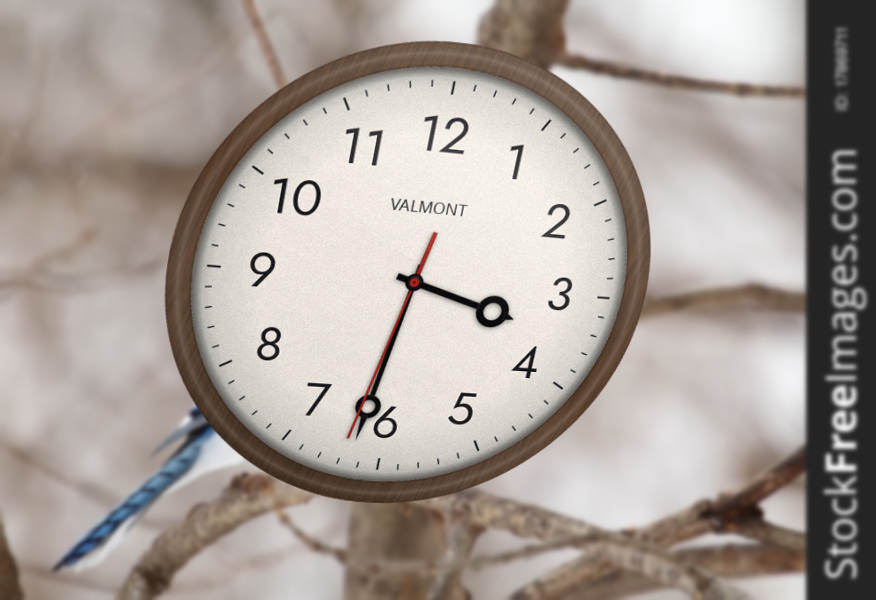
3:31:32
